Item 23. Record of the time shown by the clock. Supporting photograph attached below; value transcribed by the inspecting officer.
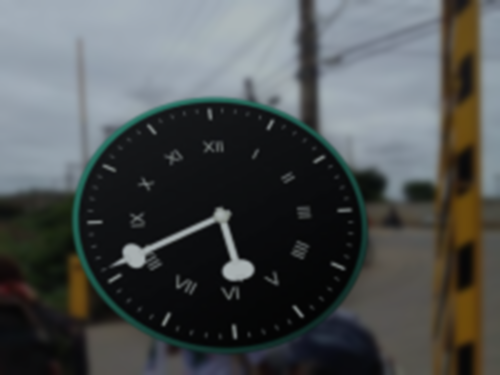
5:41
